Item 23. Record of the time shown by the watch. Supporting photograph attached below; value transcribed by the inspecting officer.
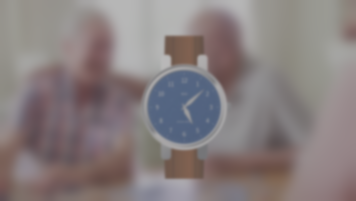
5:08
